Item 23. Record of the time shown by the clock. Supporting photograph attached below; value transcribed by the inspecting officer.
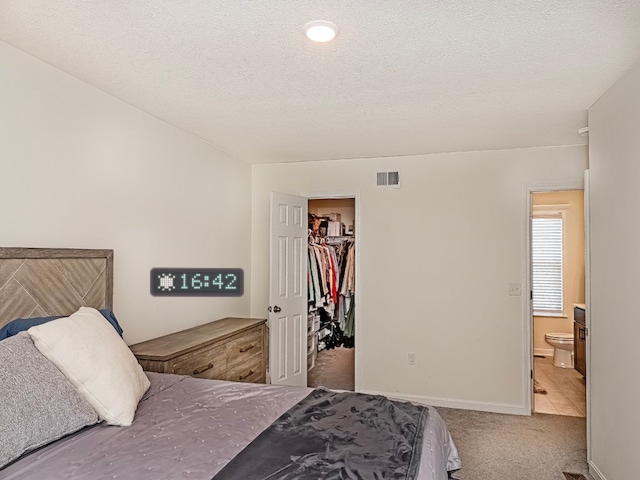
16:42
